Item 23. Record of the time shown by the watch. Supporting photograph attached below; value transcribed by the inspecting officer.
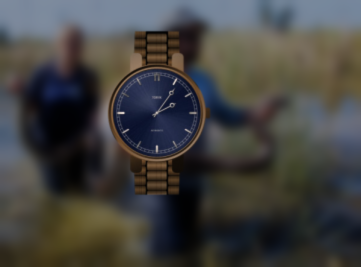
2:06
